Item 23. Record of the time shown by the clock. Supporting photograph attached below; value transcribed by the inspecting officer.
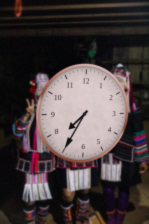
7:35
